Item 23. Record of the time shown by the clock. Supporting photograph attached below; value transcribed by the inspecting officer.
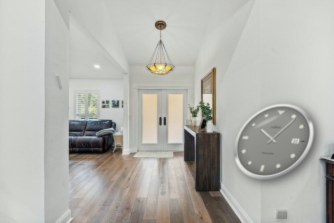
10:06
